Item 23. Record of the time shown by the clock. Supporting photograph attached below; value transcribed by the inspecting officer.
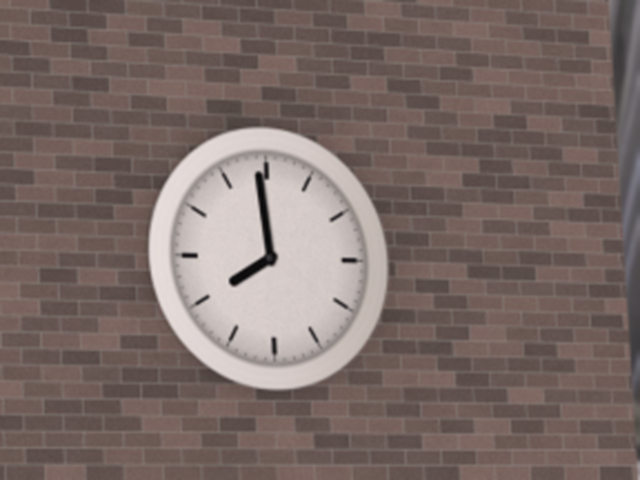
7:59
